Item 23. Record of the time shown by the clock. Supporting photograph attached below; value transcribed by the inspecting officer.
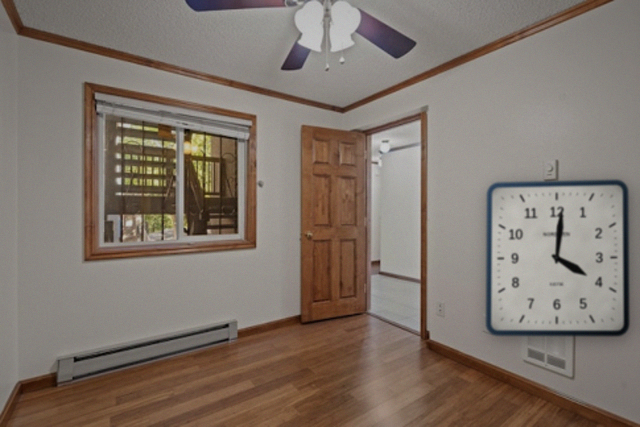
4:01
